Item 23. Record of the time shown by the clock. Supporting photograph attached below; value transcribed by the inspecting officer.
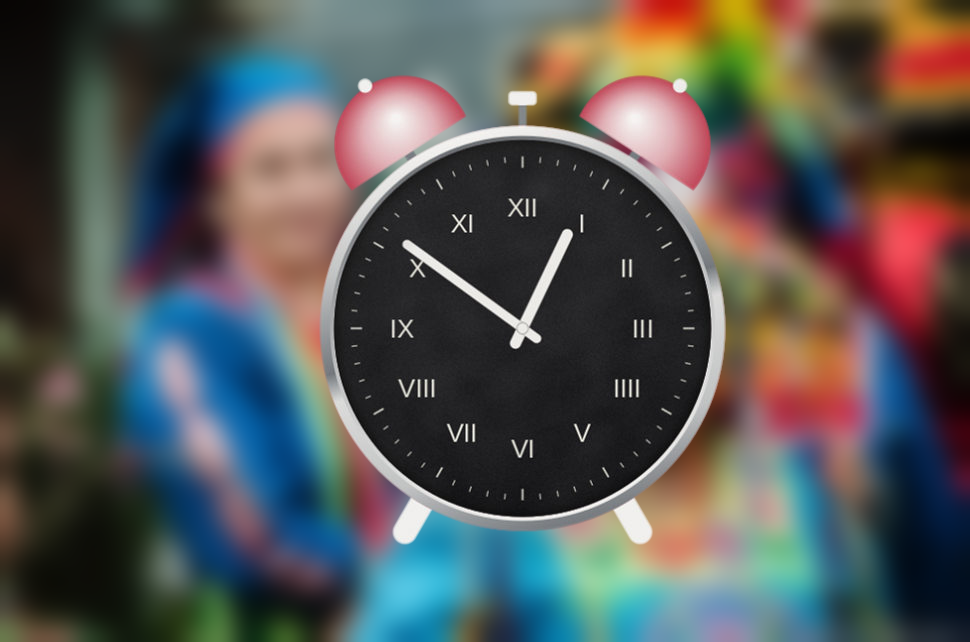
12:51
